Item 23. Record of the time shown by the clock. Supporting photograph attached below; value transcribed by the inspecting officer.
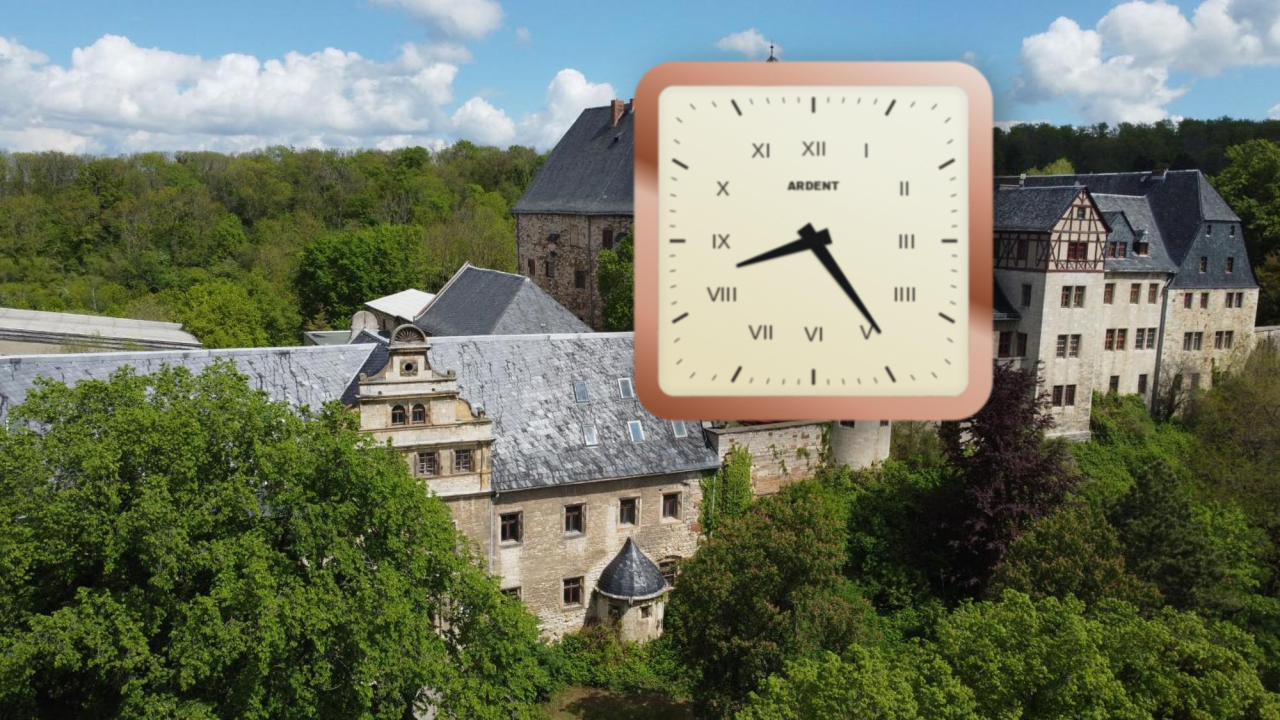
8:24
